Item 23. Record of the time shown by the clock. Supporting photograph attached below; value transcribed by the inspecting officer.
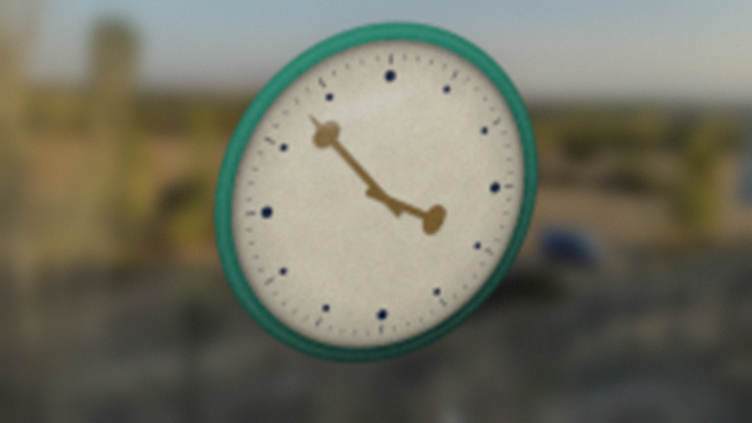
3:53
